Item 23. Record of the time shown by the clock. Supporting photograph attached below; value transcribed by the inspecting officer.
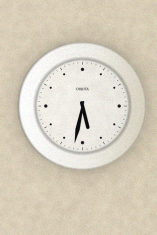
5:32
